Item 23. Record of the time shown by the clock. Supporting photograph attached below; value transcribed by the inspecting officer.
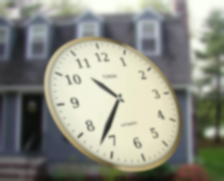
10:37
